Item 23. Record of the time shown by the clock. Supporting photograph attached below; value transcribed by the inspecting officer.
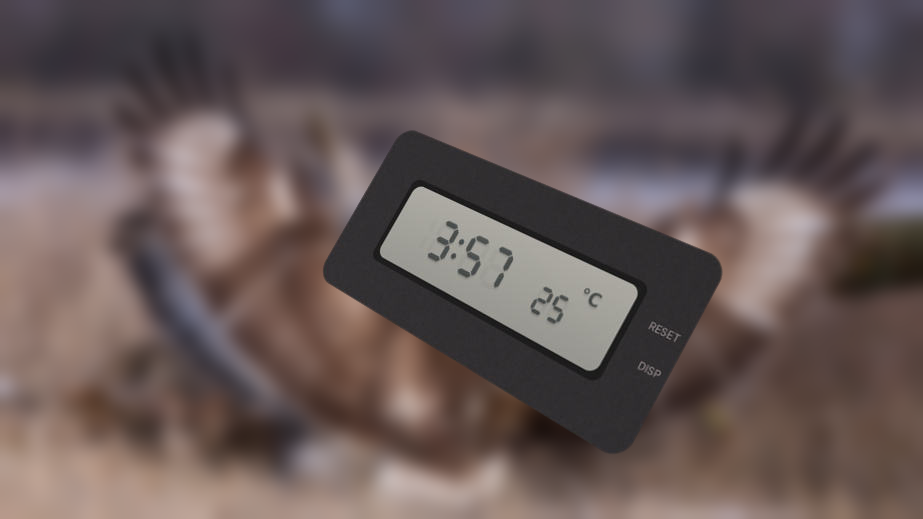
3:57
